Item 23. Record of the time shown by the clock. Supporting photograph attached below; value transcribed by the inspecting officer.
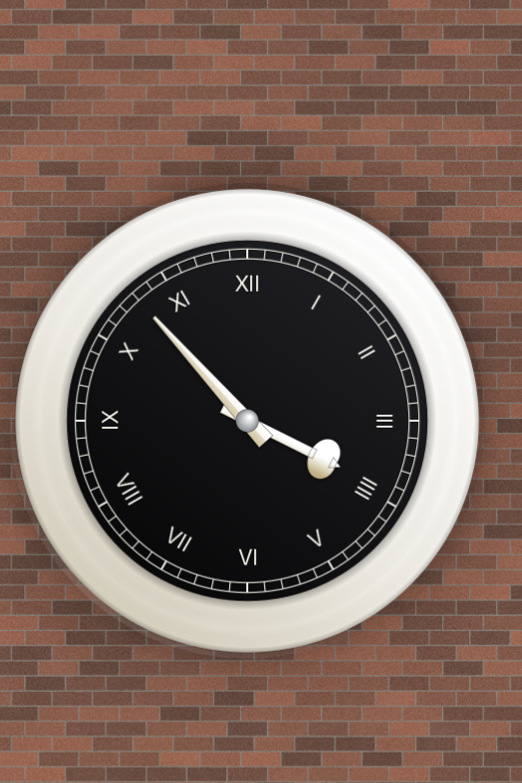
3:53
